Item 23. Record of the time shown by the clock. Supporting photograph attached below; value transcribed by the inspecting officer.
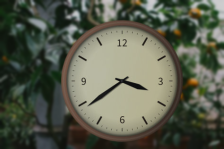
3:39
